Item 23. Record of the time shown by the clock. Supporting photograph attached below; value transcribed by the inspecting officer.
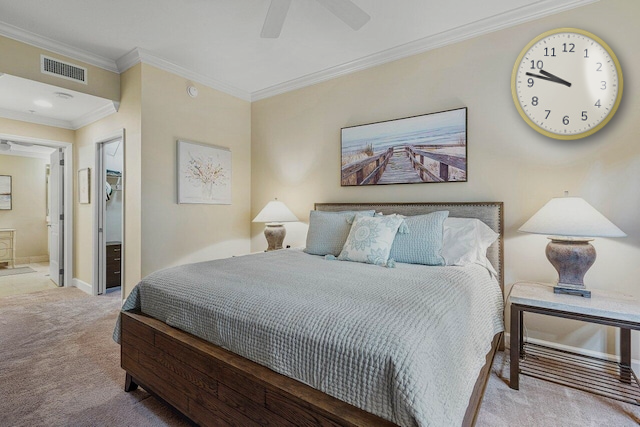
9:47
